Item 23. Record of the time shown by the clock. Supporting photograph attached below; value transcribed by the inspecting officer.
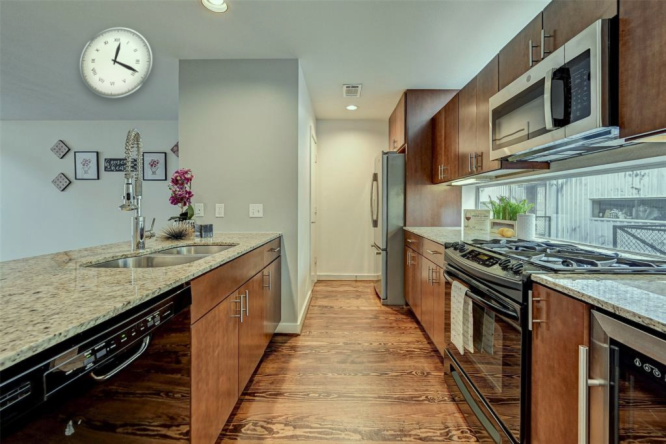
12:19
